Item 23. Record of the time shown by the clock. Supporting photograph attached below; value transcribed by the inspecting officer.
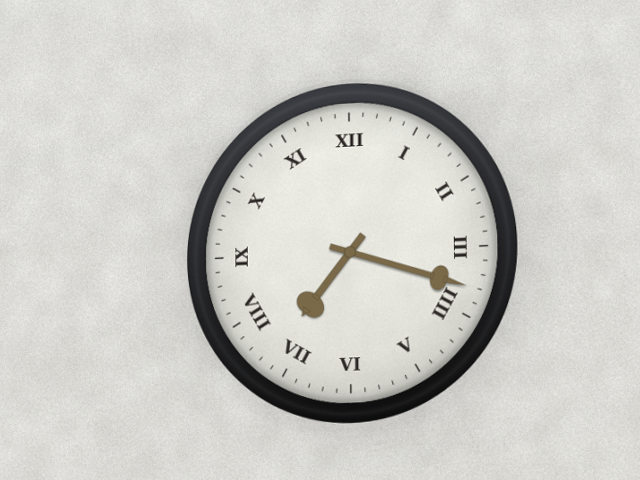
7:18
